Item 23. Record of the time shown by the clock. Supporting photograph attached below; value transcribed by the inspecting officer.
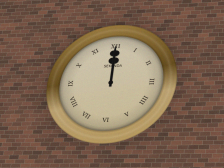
12:00
